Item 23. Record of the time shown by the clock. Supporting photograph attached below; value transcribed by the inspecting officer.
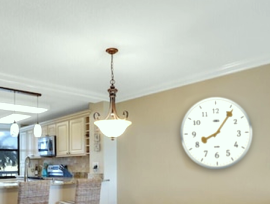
8:06
